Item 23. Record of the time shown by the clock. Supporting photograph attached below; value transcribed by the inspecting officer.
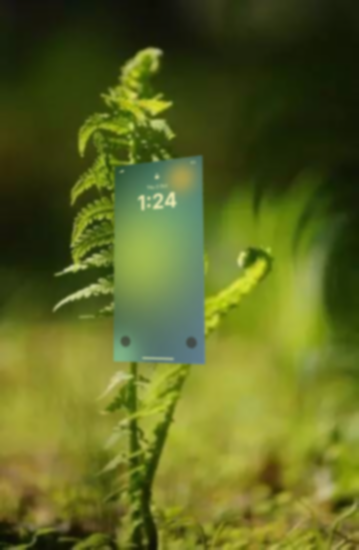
1:24
